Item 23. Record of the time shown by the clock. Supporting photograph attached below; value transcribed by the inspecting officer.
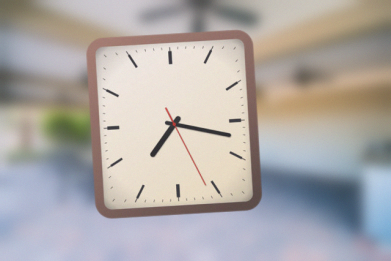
7:17:26
